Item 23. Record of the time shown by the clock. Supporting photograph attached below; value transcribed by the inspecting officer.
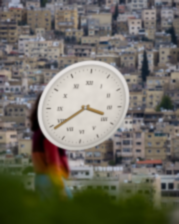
3:39
